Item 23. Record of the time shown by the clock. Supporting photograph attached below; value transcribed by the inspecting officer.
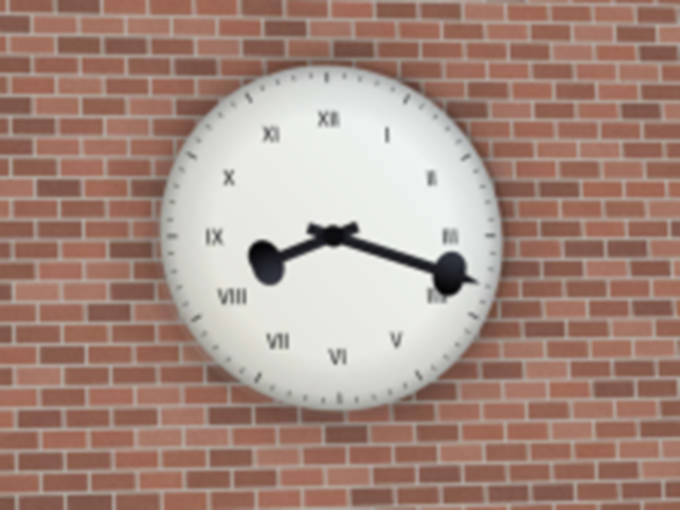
8:18
